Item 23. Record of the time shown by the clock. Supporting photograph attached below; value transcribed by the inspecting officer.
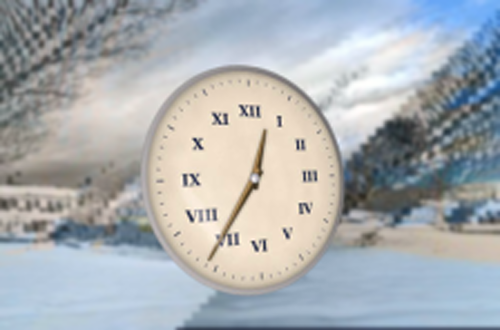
12:36
